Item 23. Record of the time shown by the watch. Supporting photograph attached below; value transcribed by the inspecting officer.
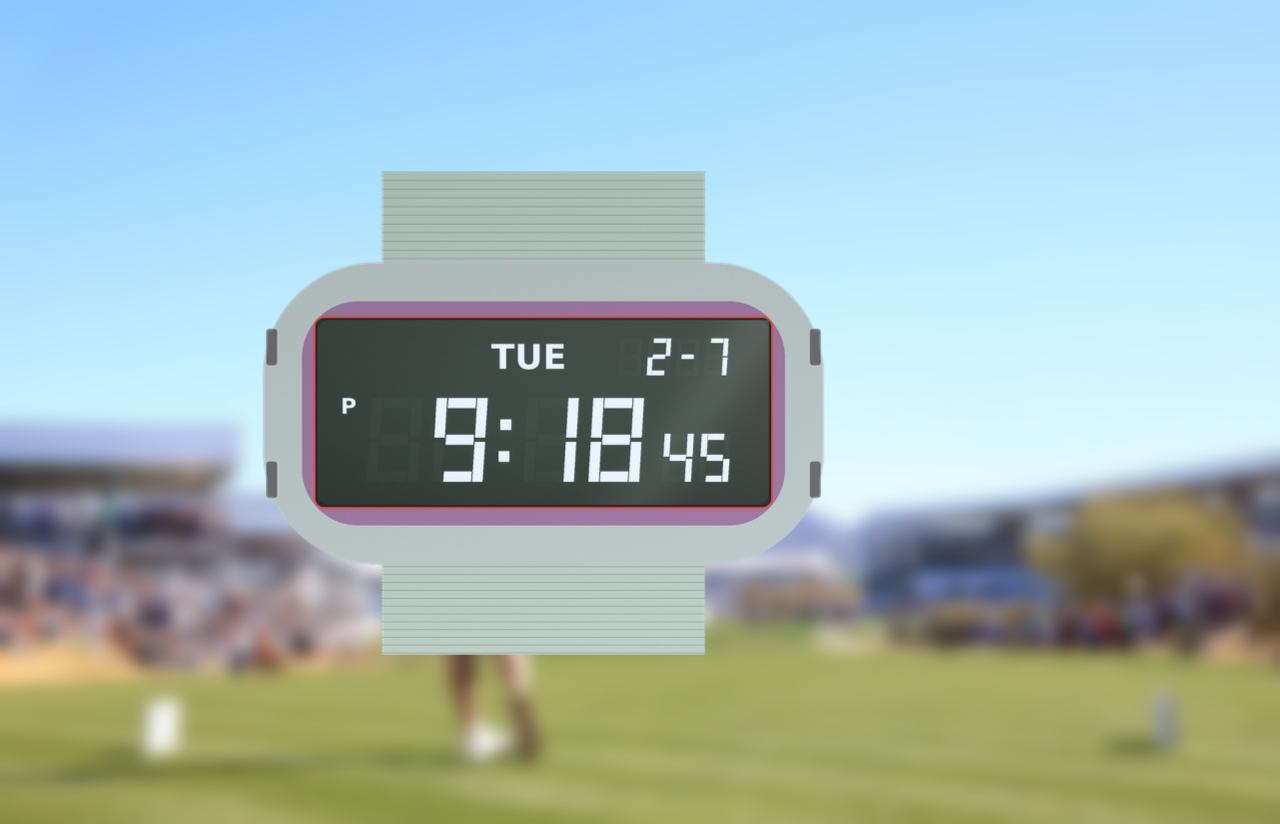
9:18:45
